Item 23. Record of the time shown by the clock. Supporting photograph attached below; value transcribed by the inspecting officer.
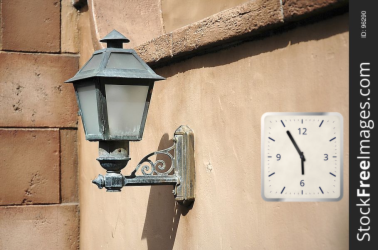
5:55
